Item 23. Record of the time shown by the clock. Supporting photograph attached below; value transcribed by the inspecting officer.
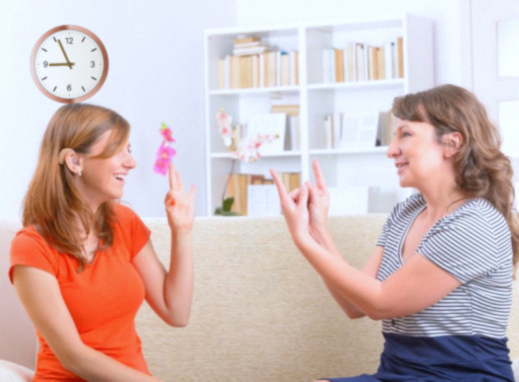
8:56
